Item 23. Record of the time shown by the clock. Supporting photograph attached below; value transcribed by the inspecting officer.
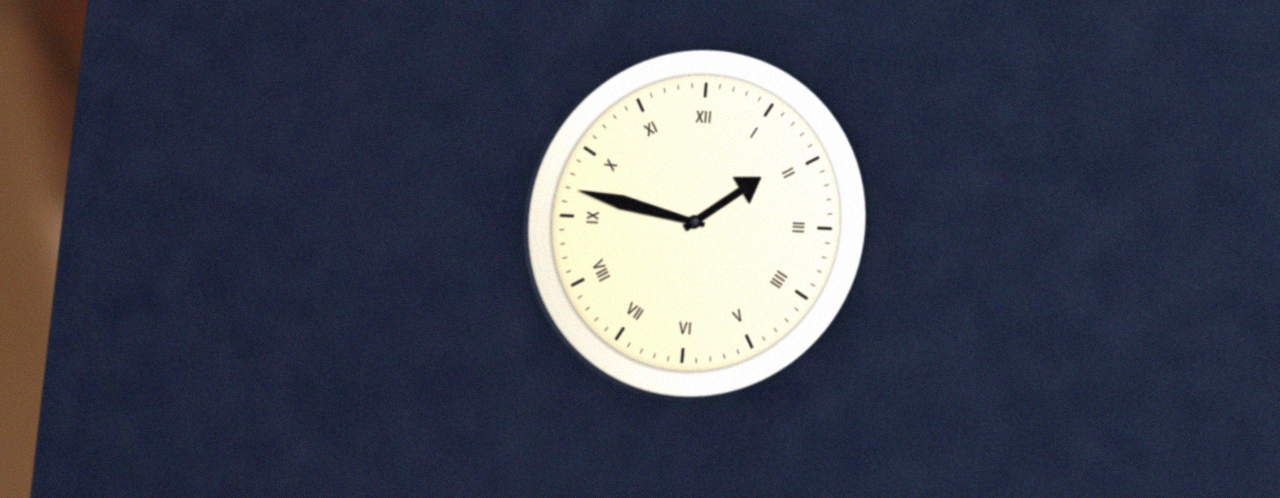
1:47
